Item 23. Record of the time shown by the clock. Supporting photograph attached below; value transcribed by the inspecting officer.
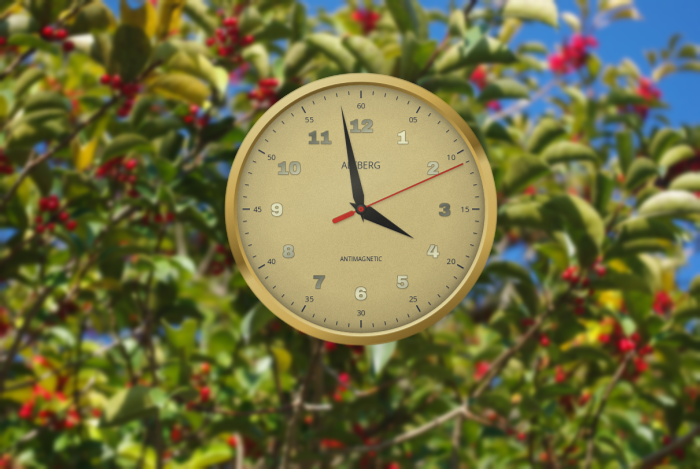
3:58:11
